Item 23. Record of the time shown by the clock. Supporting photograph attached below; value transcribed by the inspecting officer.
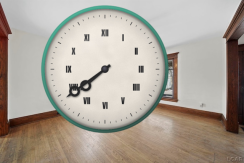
7:39
